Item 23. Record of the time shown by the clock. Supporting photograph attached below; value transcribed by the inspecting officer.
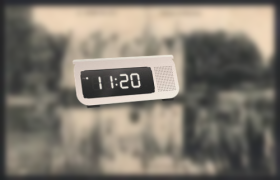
11:20
